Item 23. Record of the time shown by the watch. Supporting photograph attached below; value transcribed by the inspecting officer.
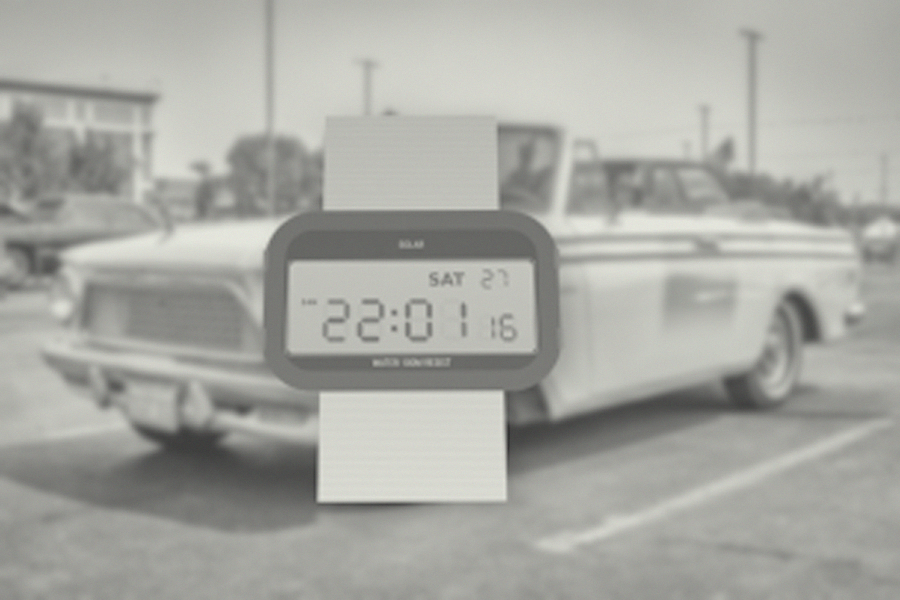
22:01:16
